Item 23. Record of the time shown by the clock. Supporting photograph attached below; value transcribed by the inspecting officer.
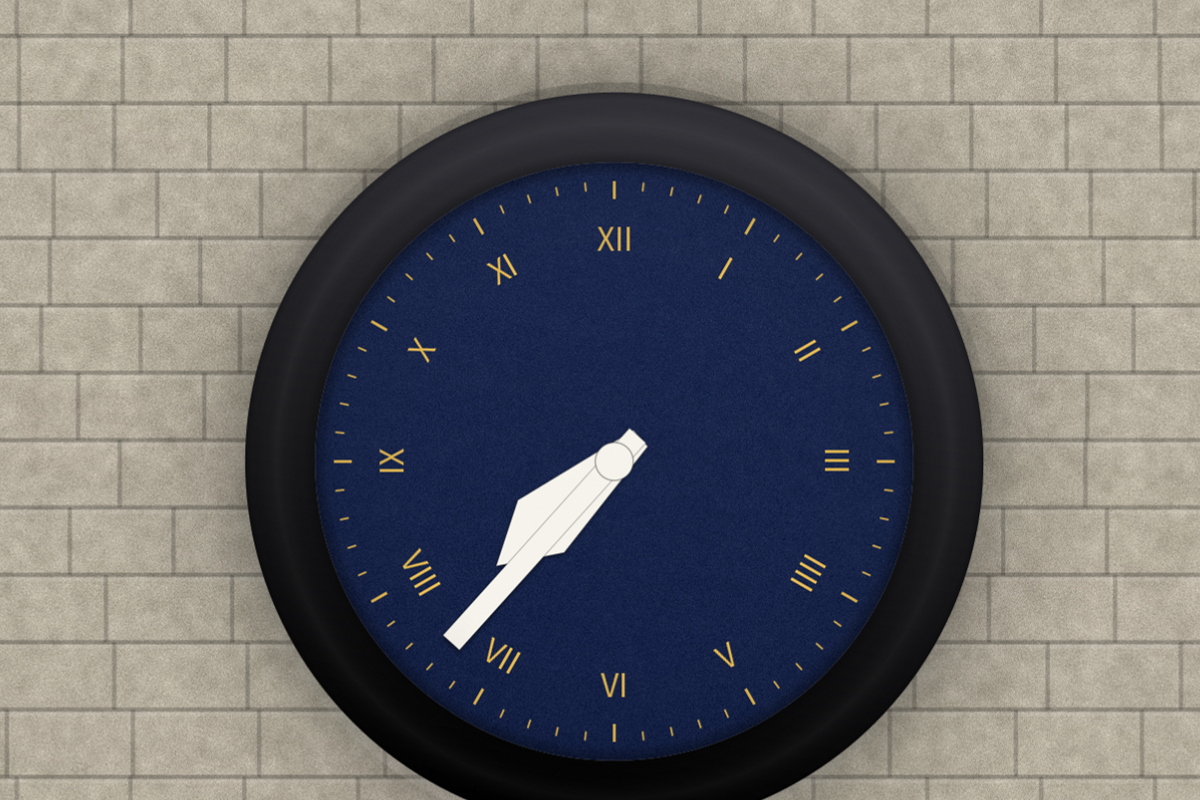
7:37
